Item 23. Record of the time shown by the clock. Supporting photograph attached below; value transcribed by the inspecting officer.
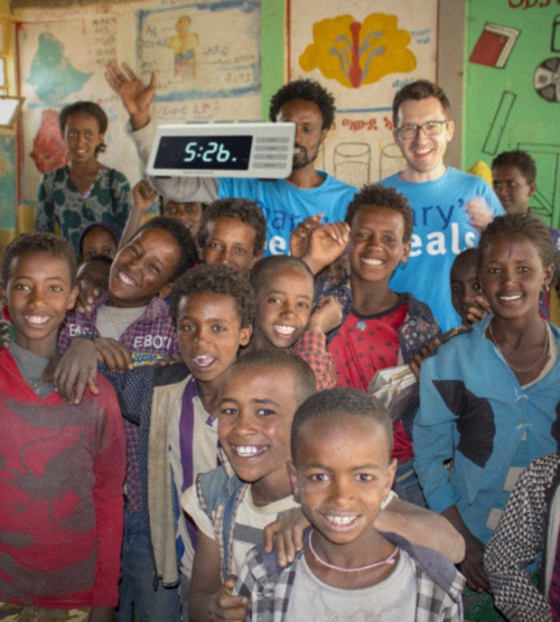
5:26
